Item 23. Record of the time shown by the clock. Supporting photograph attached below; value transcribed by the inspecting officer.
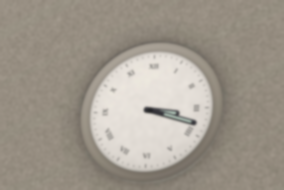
3:18
